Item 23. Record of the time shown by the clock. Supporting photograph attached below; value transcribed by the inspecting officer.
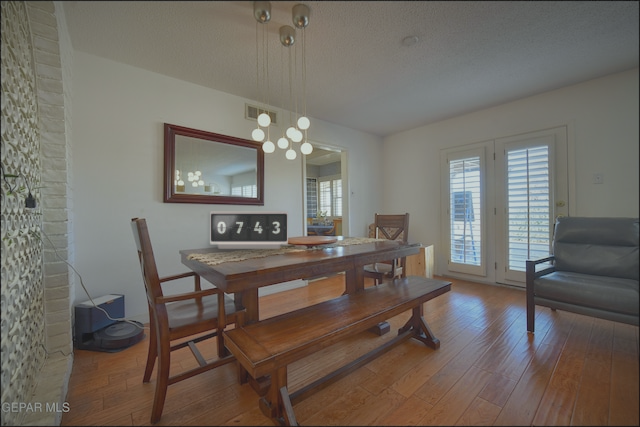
7:43
